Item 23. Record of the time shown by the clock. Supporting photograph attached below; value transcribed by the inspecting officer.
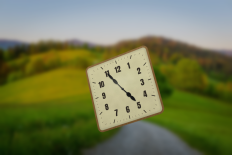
4:55
